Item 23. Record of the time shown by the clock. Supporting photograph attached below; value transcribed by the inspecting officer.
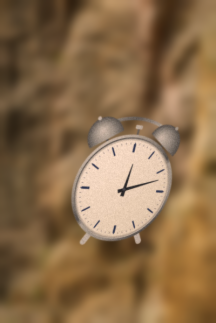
12:12
